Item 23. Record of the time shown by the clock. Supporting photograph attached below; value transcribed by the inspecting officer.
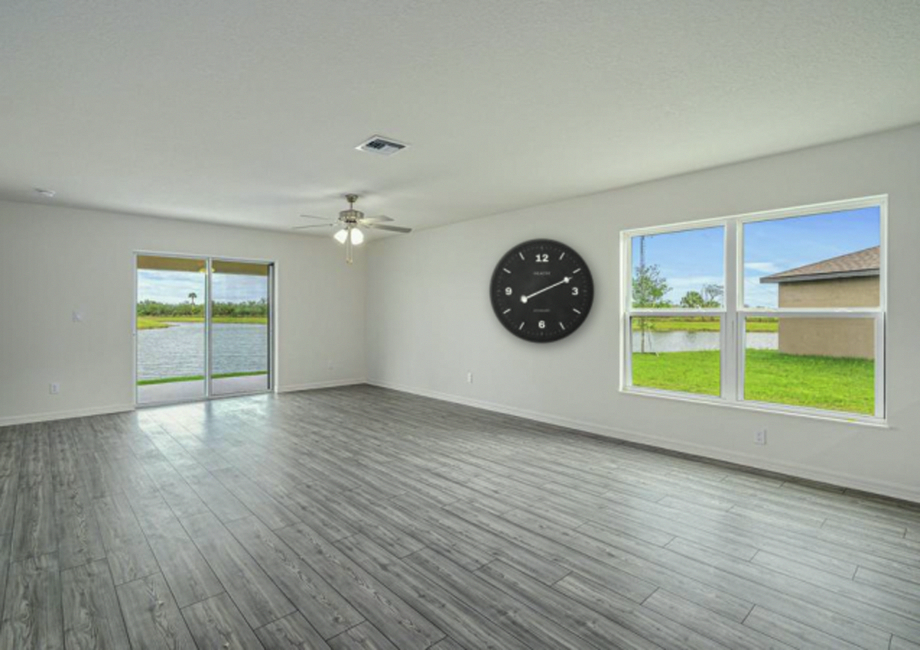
8:11
